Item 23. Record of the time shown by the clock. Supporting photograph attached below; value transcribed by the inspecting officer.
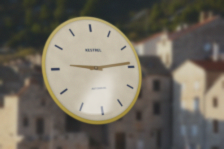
9:14
